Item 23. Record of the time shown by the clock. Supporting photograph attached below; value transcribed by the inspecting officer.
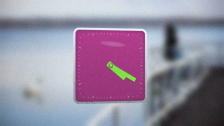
4:20
